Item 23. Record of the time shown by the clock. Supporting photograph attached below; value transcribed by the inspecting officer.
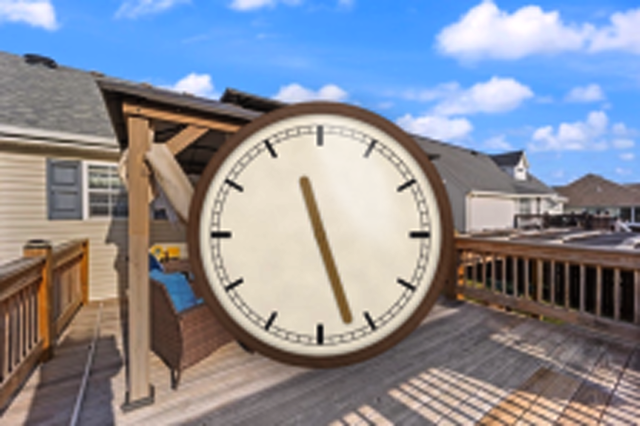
11:27
